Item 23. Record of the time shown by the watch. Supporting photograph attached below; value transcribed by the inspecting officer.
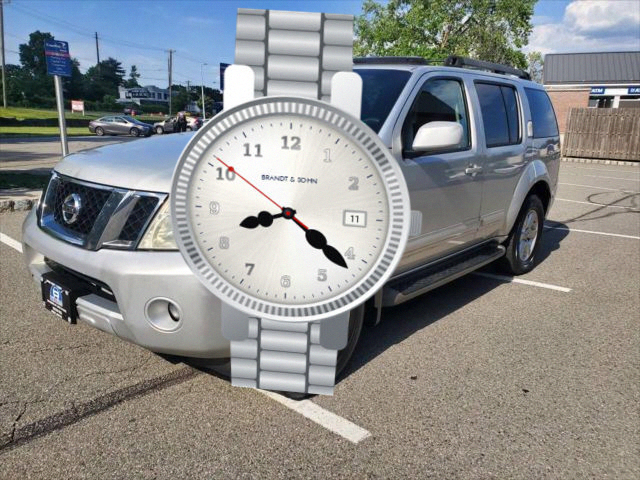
8:21:51
